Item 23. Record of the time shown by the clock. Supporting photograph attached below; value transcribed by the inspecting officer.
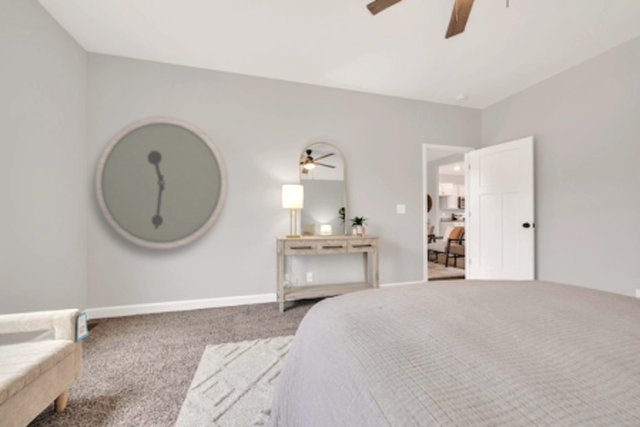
11:31
